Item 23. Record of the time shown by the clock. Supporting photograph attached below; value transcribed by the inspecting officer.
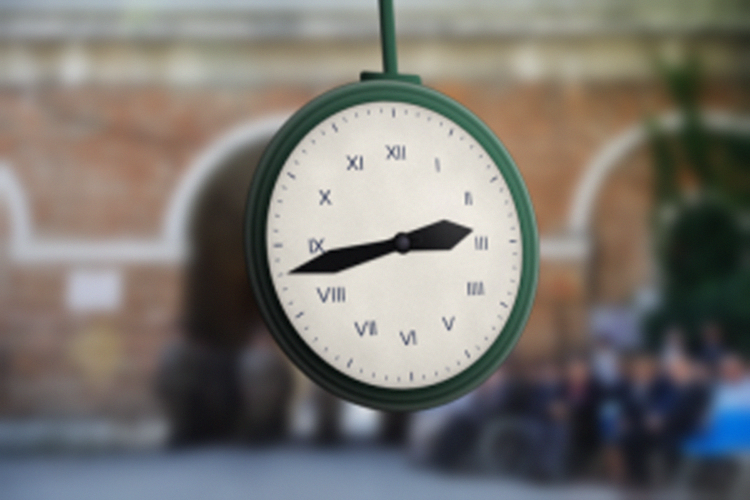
2:43
